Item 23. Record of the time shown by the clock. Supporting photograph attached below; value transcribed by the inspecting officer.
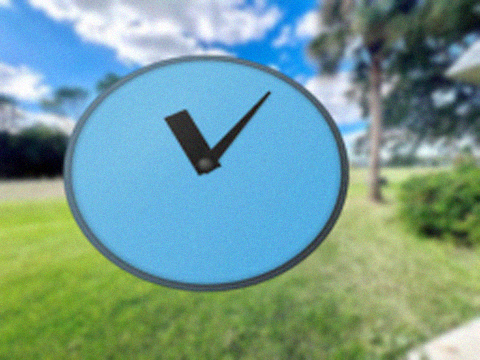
11:06
